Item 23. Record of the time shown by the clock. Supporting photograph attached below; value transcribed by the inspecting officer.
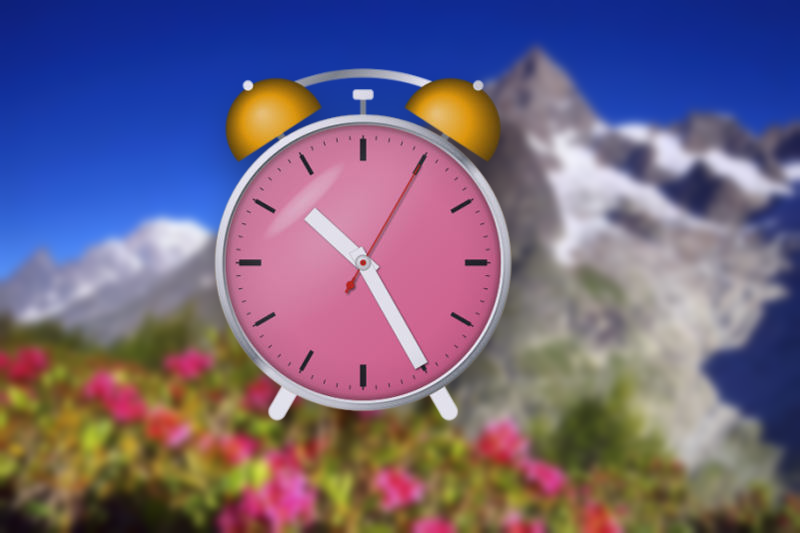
10:25:05
